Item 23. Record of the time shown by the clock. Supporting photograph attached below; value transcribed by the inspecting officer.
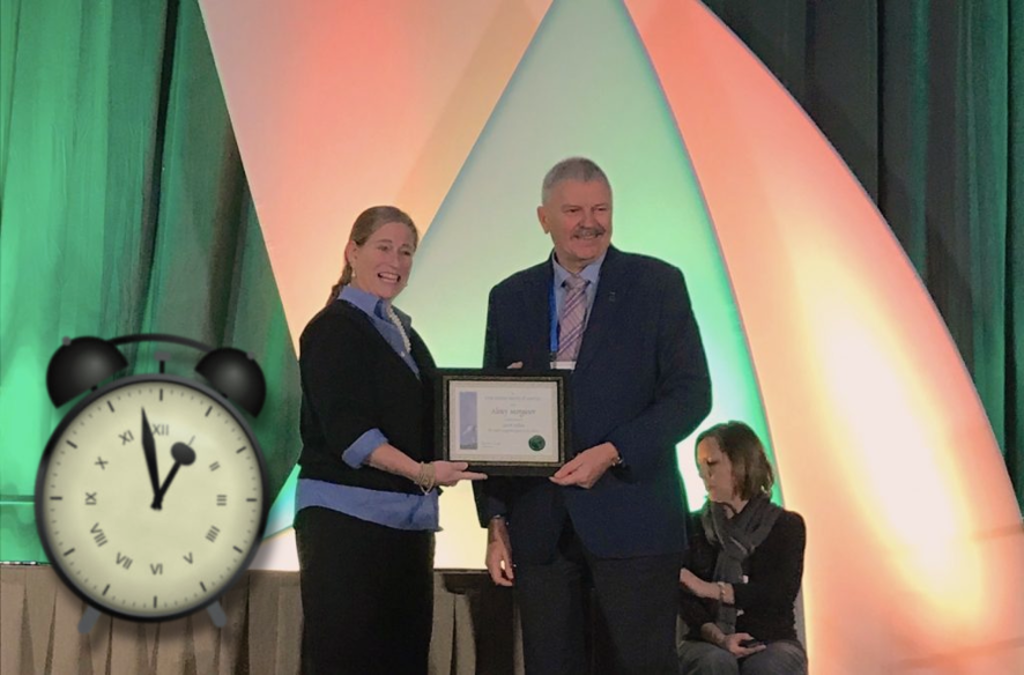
12:58
